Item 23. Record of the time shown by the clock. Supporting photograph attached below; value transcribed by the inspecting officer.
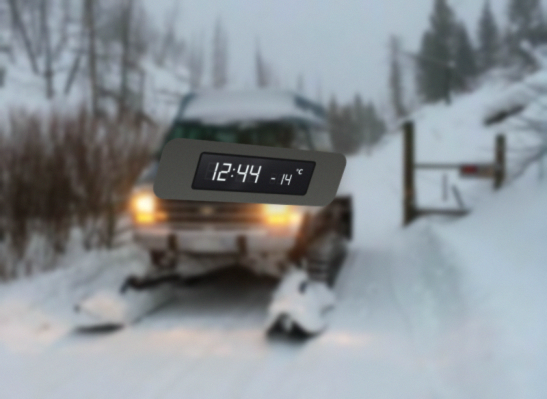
12:44
